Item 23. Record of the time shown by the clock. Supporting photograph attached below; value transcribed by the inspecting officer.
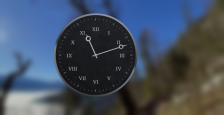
11:12
